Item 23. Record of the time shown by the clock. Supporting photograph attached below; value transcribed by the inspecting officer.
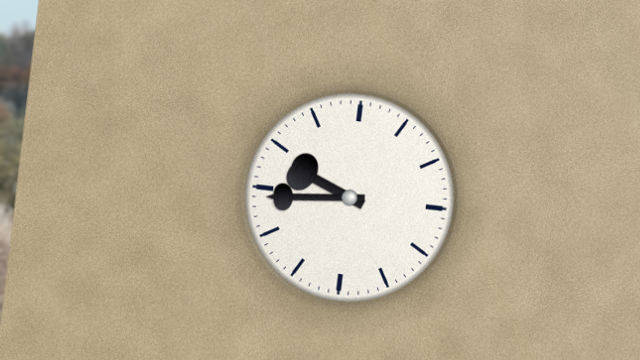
9:44
